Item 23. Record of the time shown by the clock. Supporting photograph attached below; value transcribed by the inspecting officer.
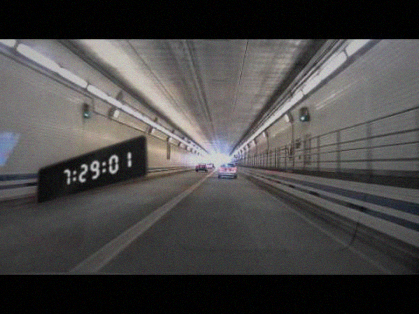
7:29:01
